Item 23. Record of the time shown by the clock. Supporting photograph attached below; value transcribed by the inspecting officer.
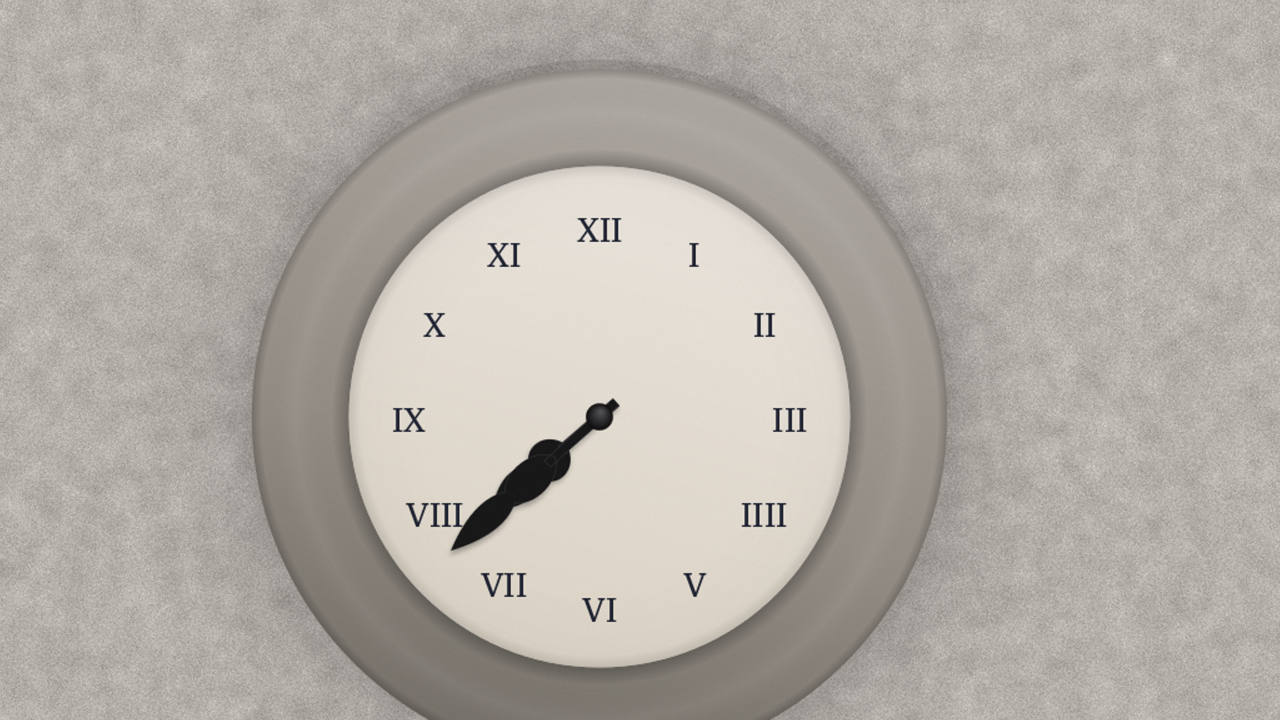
7:38
